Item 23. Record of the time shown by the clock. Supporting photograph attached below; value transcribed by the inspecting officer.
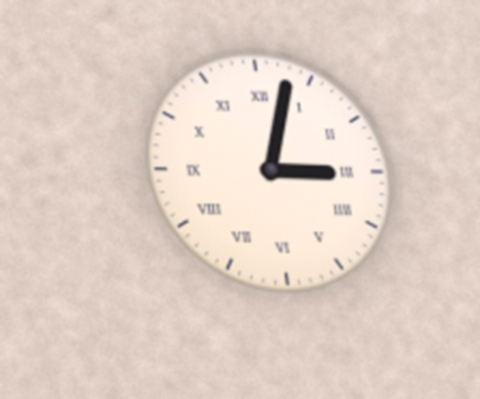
3:03
